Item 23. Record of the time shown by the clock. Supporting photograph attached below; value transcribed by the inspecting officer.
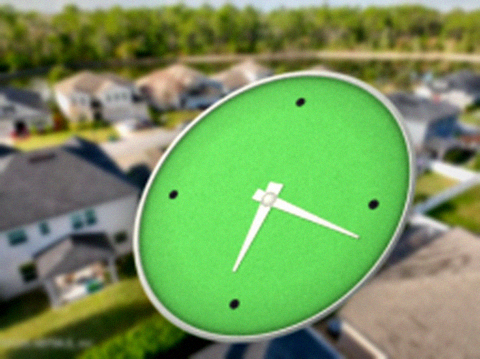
6:18
